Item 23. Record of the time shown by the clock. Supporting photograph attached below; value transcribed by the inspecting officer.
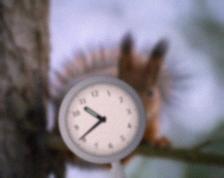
10:41
